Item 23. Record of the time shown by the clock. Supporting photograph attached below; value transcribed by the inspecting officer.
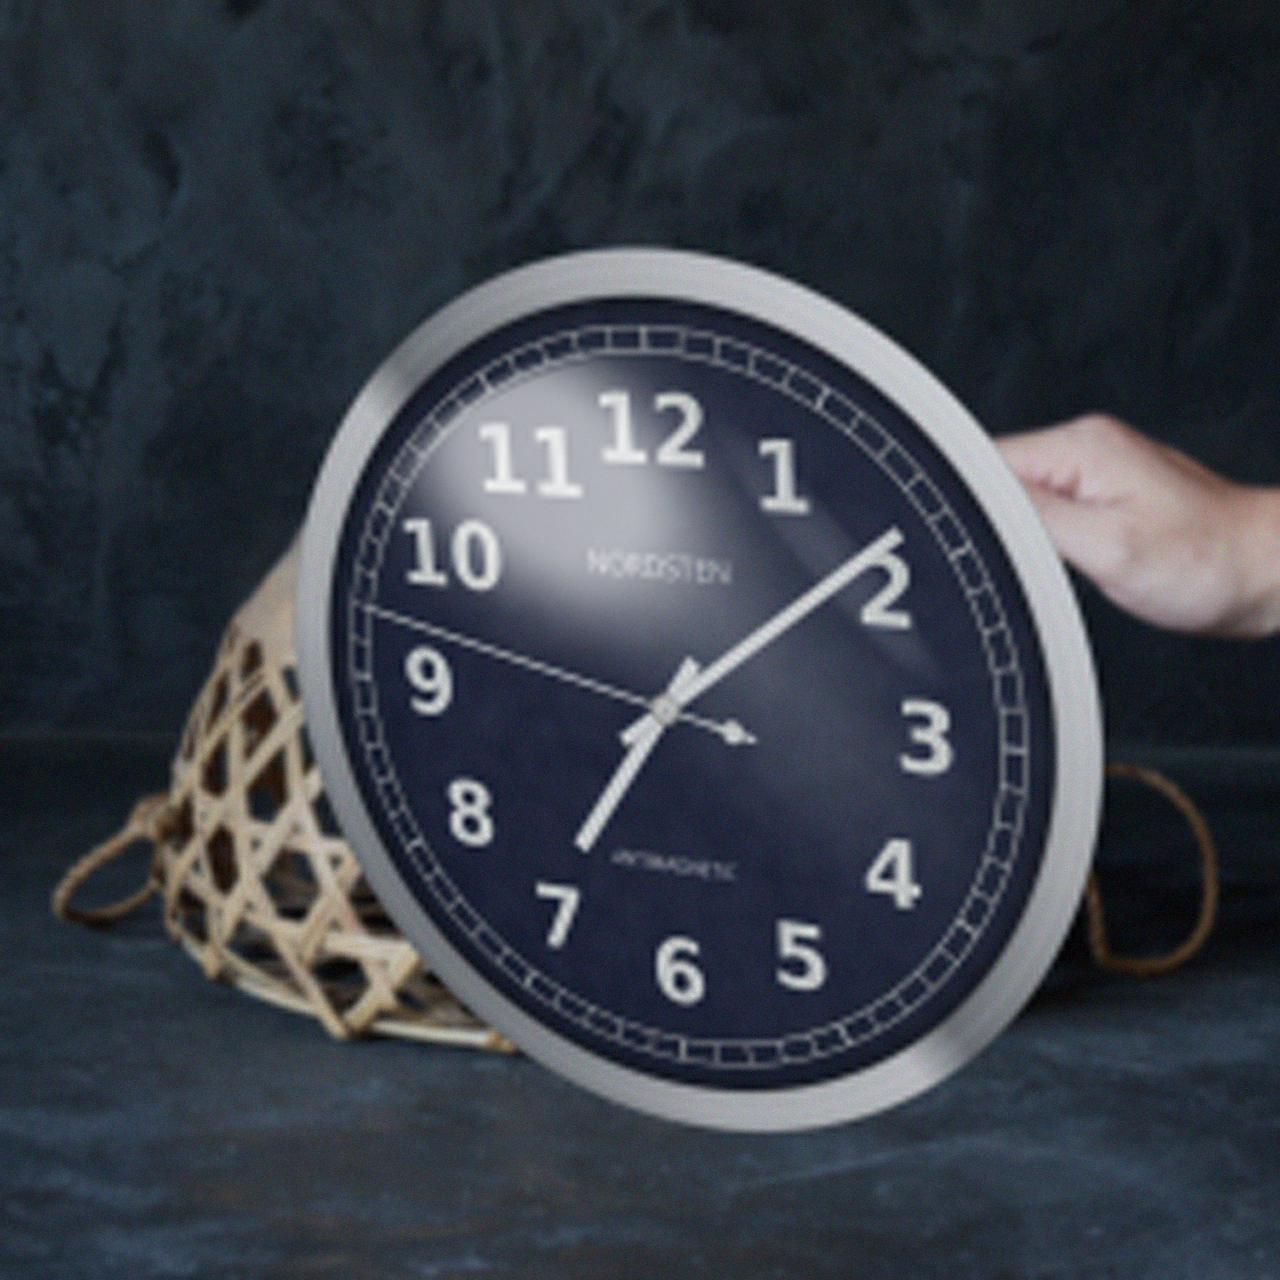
7:08:47
